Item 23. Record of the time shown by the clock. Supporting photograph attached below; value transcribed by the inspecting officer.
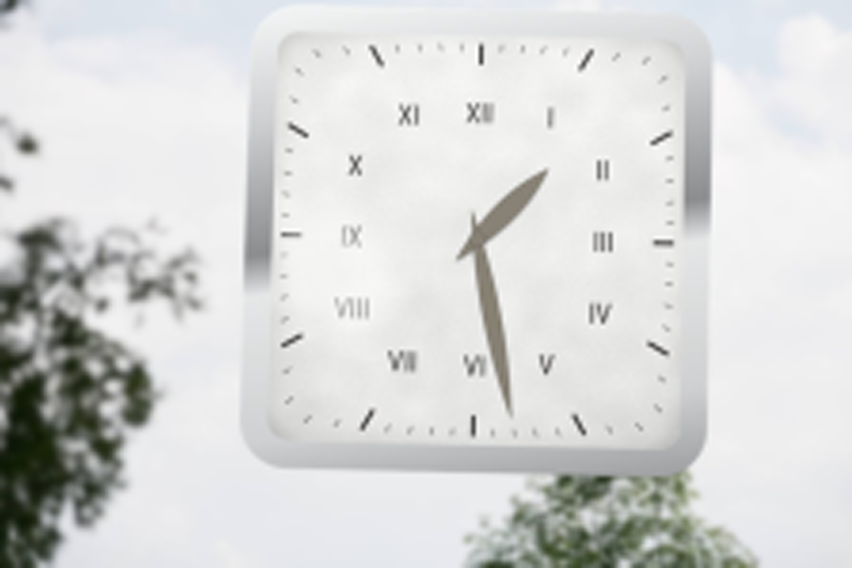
1:28
